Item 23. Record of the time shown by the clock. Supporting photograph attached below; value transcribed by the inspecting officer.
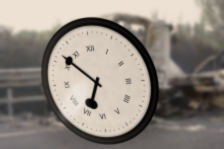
6:52
